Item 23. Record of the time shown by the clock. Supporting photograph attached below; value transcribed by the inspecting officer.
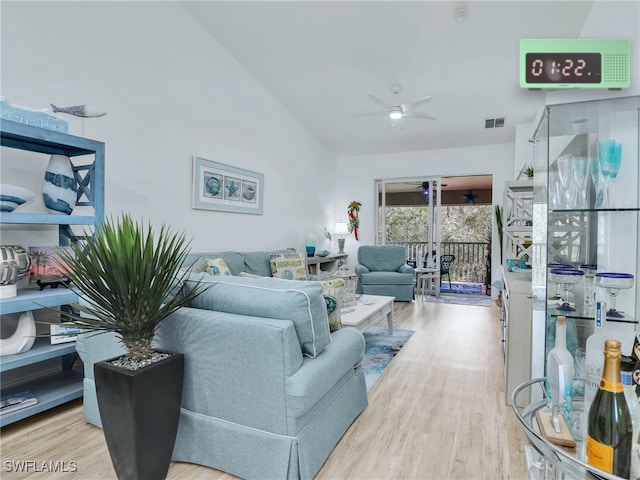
1:22
